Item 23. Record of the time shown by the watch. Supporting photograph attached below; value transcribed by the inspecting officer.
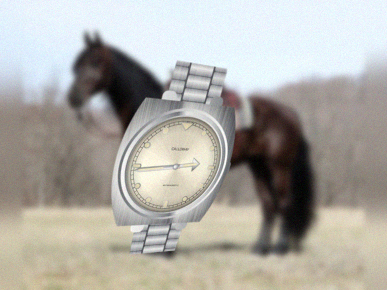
2:44
